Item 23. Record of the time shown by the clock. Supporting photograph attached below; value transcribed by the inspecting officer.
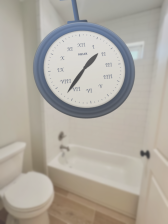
1:37
